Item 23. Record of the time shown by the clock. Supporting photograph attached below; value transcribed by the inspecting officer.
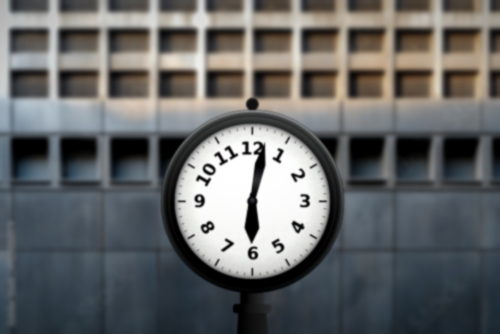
6:02
